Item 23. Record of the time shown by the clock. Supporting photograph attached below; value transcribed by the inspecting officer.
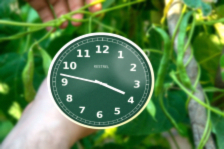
3:47
